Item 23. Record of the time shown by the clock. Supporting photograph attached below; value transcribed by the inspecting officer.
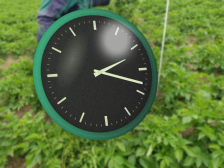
2:18
